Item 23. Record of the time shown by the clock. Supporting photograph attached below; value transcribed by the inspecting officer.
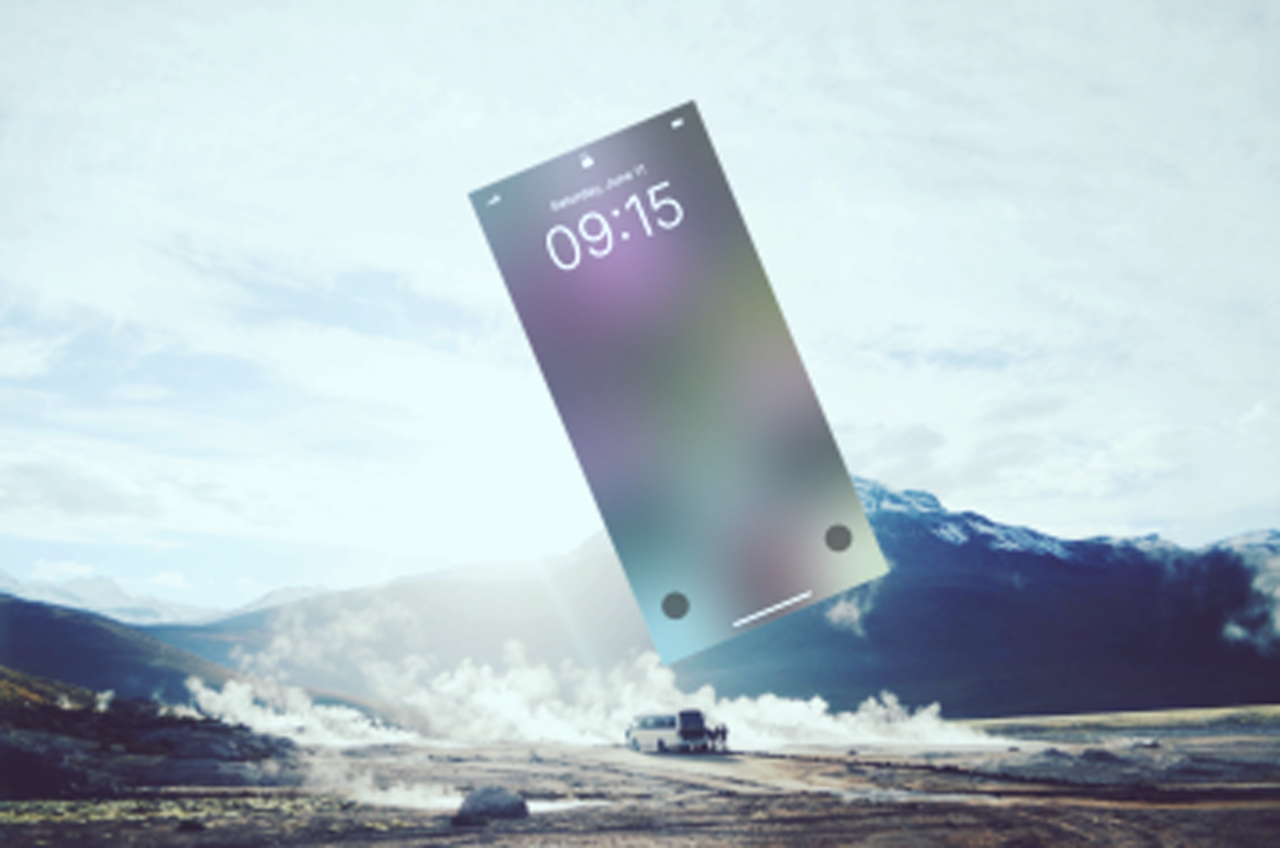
9:15
